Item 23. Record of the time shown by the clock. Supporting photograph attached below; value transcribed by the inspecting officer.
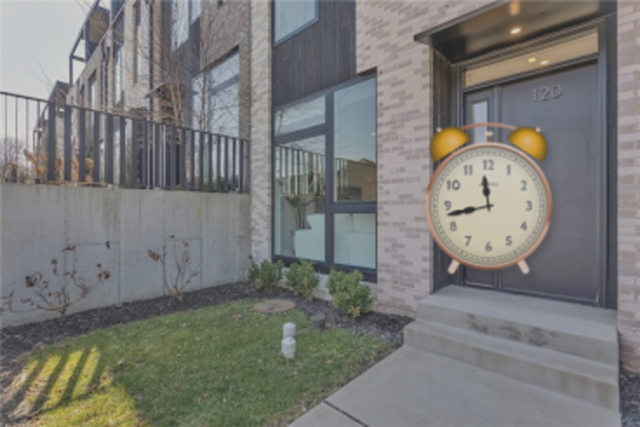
11:43
